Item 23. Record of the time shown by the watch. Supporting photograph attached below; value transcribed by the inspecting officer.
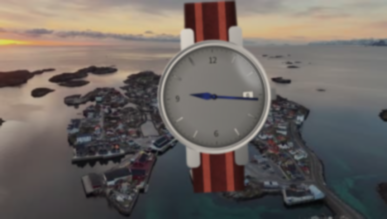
9:16
